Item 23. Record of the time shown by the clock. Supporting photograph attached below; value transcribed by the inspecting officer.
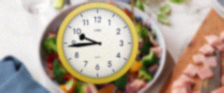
9:44
